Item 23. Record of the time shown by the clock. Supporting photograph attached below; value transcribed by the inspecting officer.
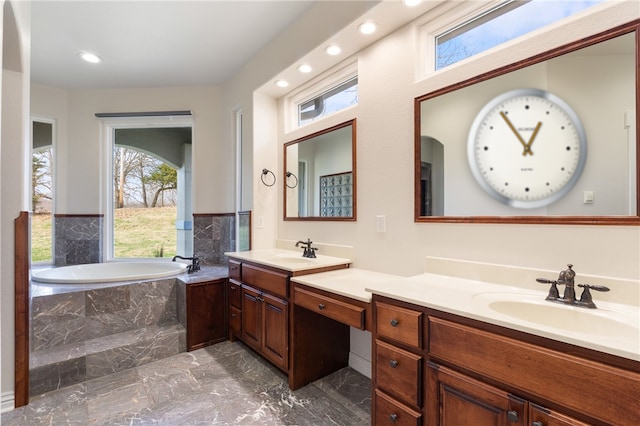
12:54
